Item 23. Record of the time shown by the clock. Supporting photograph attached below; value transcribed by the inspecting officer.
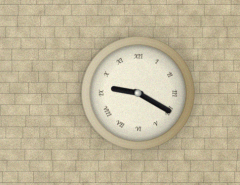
9:20
